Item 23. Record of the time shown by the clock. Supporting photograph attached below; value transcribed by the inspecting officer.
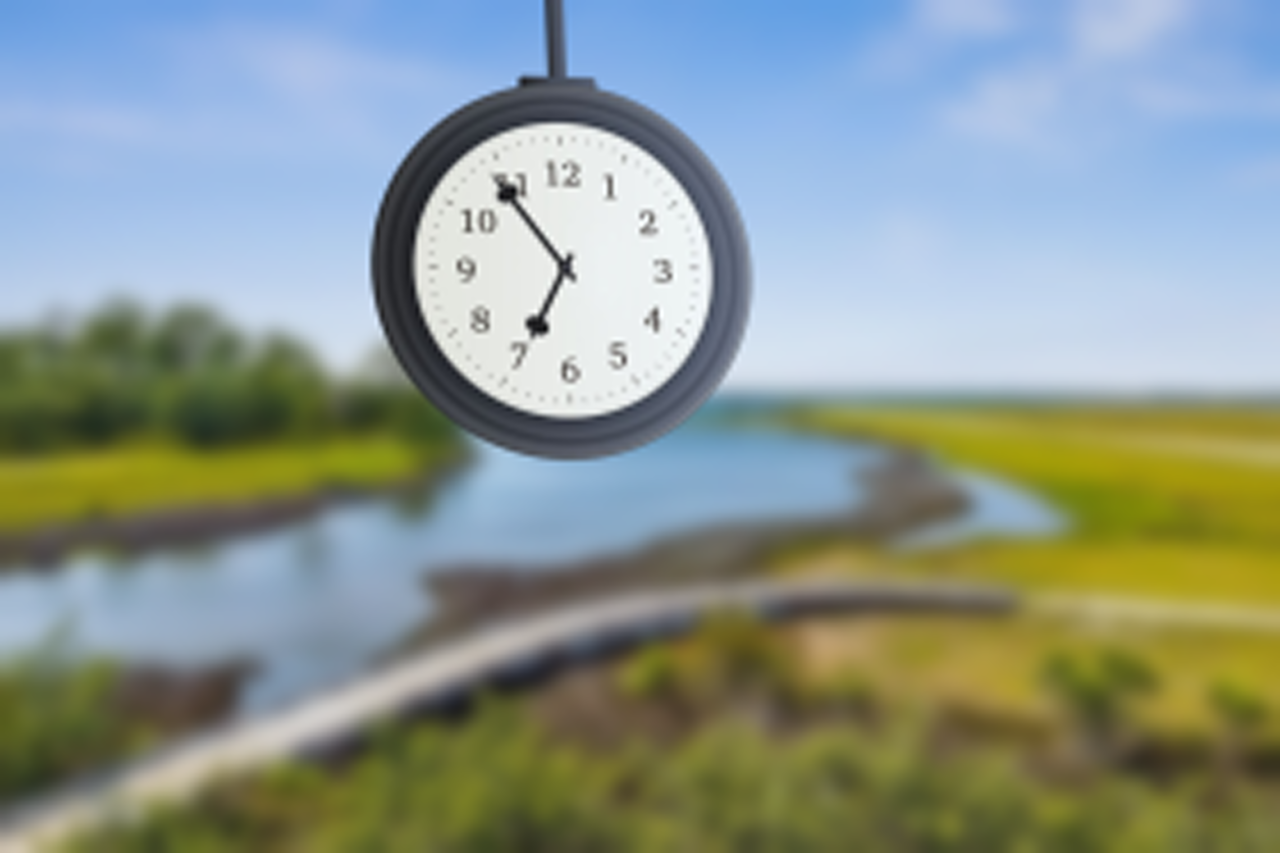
6:54
